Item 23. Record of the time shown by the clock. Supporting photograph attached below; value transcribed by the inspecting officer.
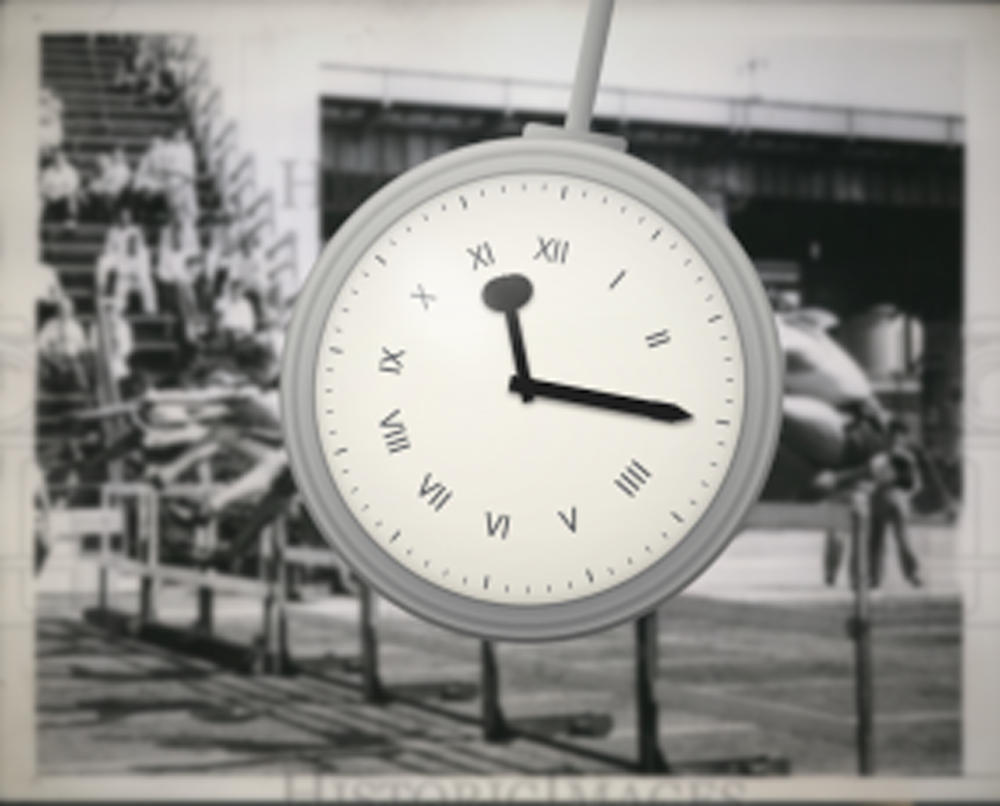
11:15
